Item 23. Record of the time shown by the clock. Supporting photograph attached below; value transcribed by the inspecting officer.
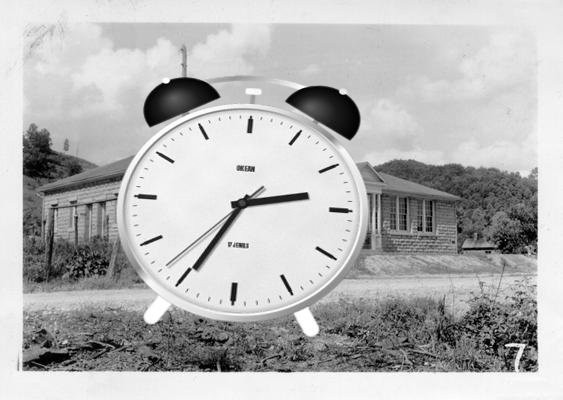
2:34:37
